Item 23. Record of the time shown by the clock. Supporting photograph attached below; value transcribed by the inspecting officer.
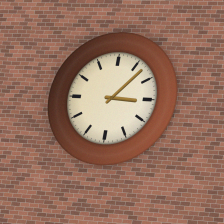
3:07
